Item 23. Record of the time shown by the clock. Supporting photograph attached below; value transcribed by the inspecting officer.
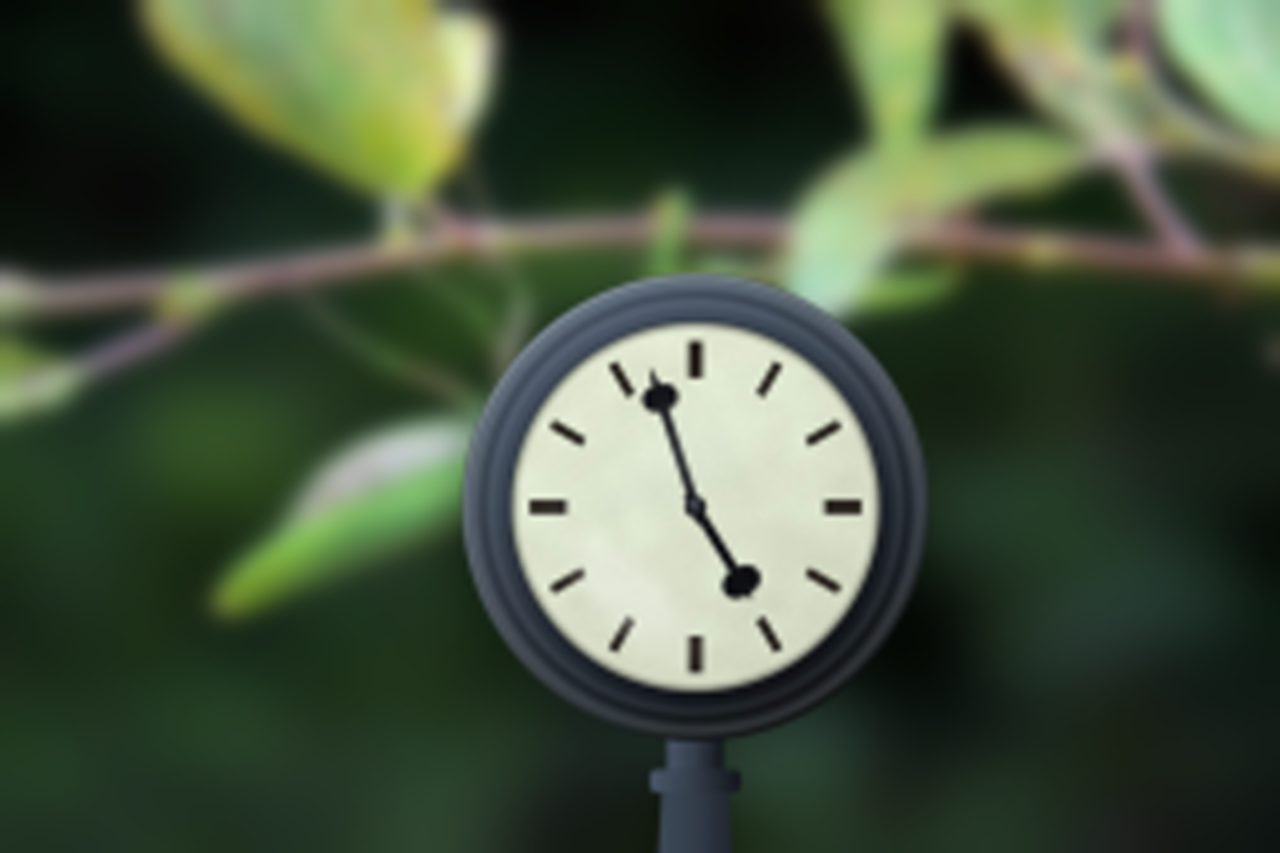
4:57
